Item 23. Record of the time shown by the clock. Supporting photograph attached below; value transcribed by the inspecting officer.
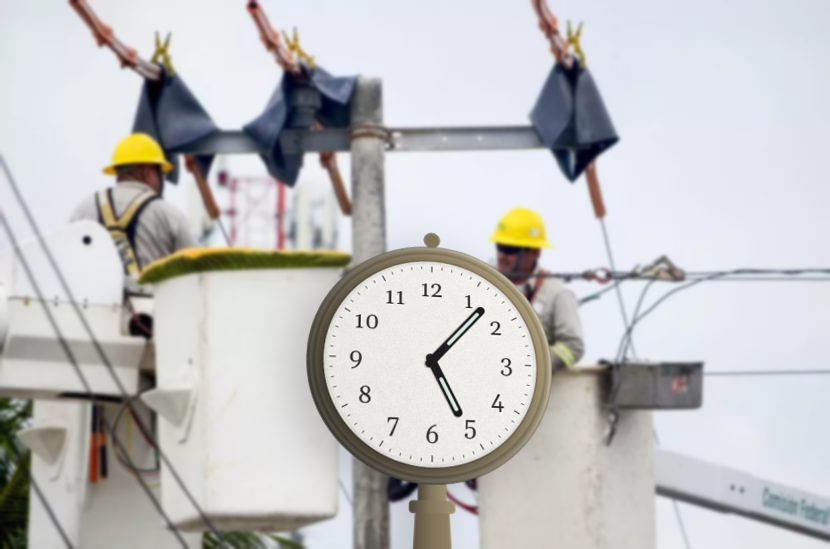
5:07
